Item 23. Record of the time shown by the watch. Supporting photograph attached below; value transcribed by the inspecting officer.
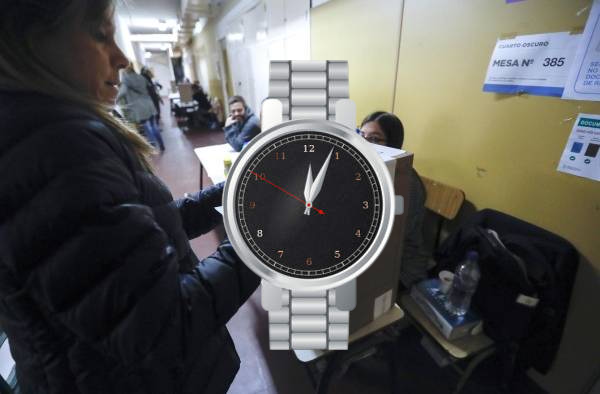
12:03:50
